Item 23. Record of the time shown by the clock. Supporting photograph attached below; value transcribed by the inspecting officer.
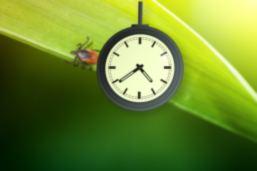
4:39
